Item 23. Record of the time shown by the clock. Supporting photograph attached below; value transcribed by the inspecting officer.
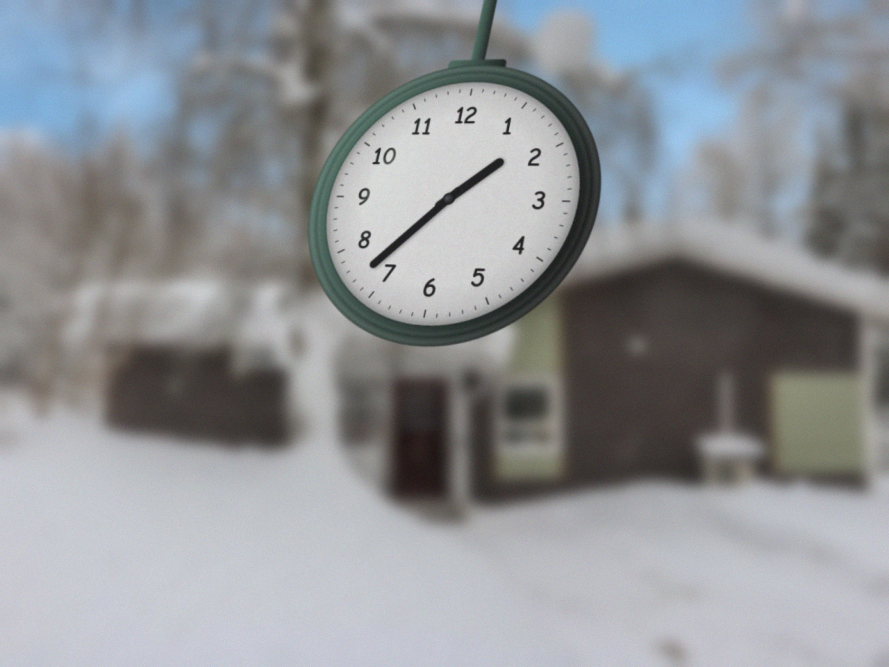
1:37
